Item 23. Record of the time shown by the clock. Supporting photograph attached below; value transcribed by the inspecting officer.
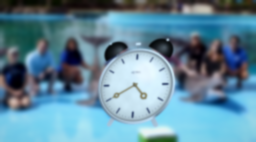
4:40
